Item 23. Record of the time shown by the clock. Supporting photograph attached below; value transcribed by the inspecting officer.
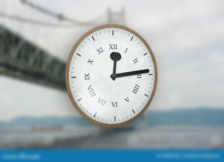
12:14
